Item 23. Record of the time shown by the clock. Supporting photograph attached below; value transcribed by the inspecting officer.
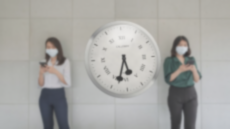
5:33
